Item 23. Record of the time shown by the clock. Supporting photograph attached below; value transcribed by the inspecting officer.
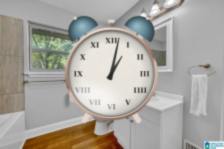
1:02
